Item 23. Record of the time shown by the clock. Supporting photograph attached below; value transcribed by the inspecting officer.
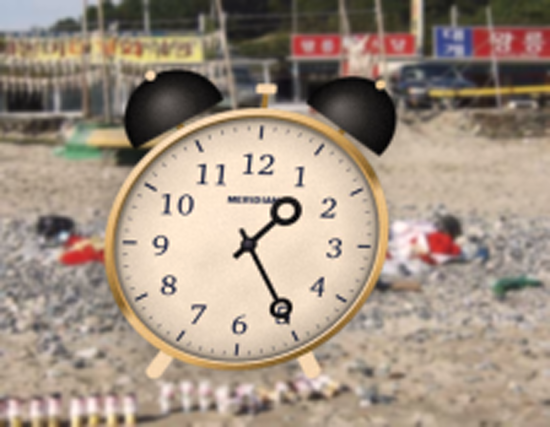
1:25
